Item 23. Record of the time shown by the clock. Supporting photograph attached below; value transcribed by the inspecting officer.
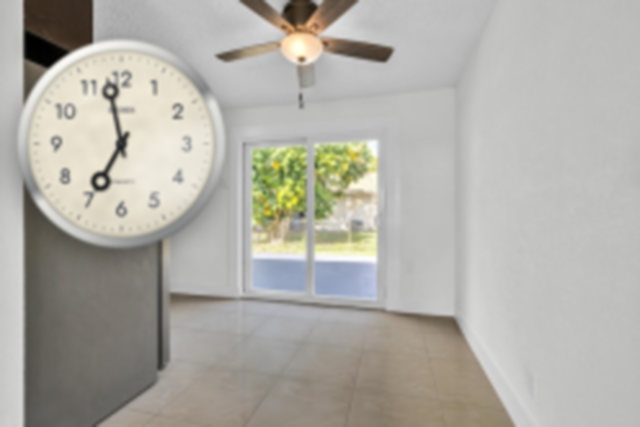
6:58
